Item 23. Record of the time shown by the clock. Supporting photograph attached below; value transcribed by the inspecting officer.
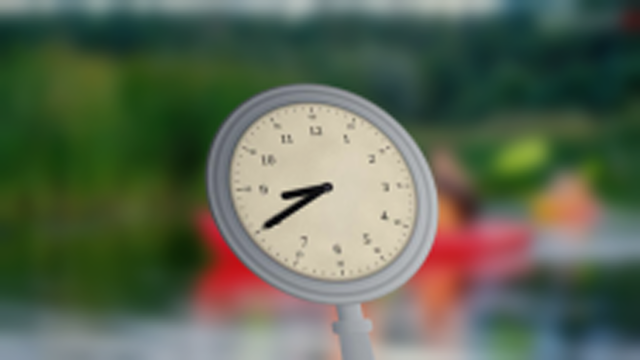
8:40
